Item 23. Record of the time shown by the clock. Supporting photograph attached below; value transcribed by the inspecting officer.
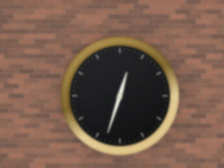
12:33
